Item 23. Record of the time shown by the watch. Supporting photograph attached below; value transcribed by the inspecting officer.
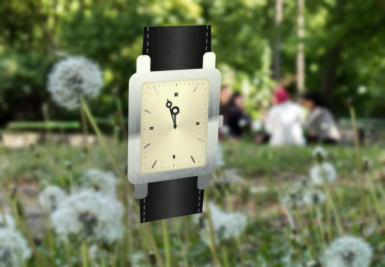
11:57
